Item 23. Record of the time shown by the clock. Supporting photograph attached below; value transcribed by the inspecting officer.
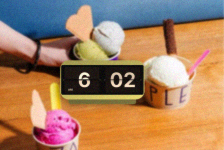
6:02
